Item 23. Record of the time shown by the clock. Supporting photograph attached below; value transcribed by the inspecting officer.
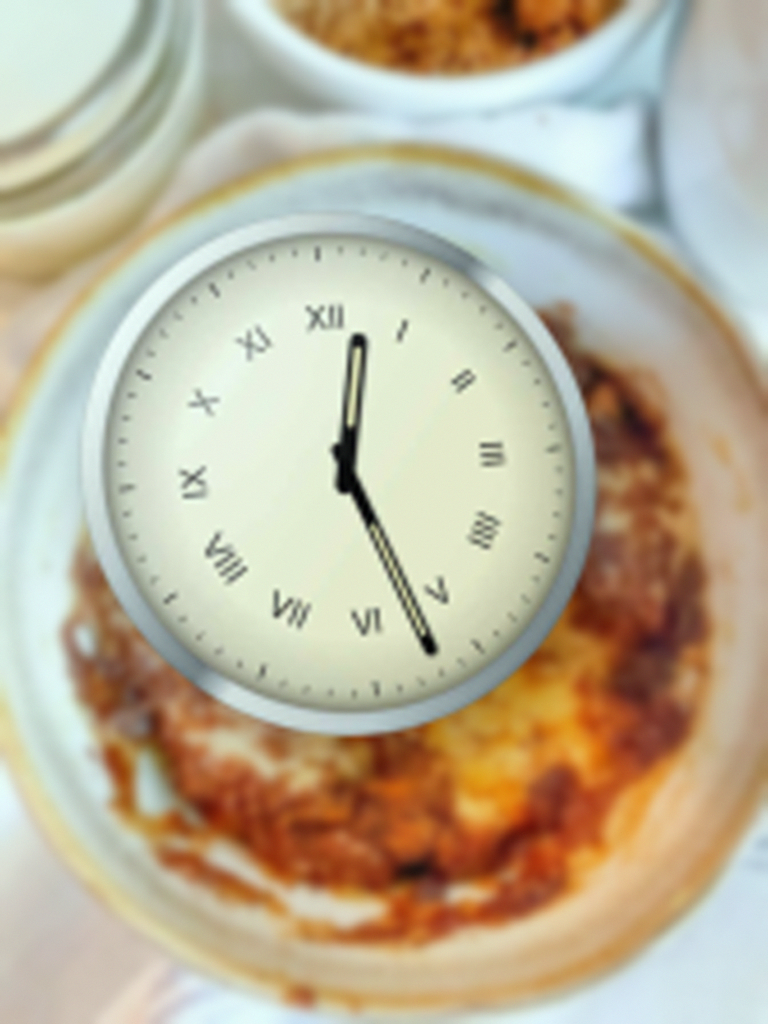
12:27
